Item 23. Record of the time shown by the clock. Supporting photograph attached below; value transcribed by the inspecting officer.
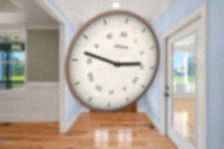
2:47
